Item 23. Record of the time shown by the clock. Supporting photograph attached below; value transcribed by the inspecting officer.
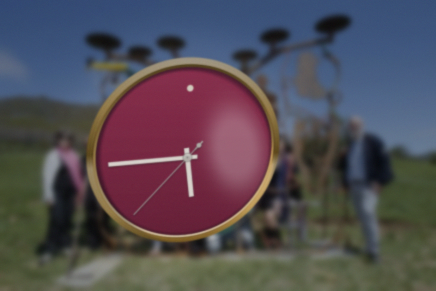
5:44:37
